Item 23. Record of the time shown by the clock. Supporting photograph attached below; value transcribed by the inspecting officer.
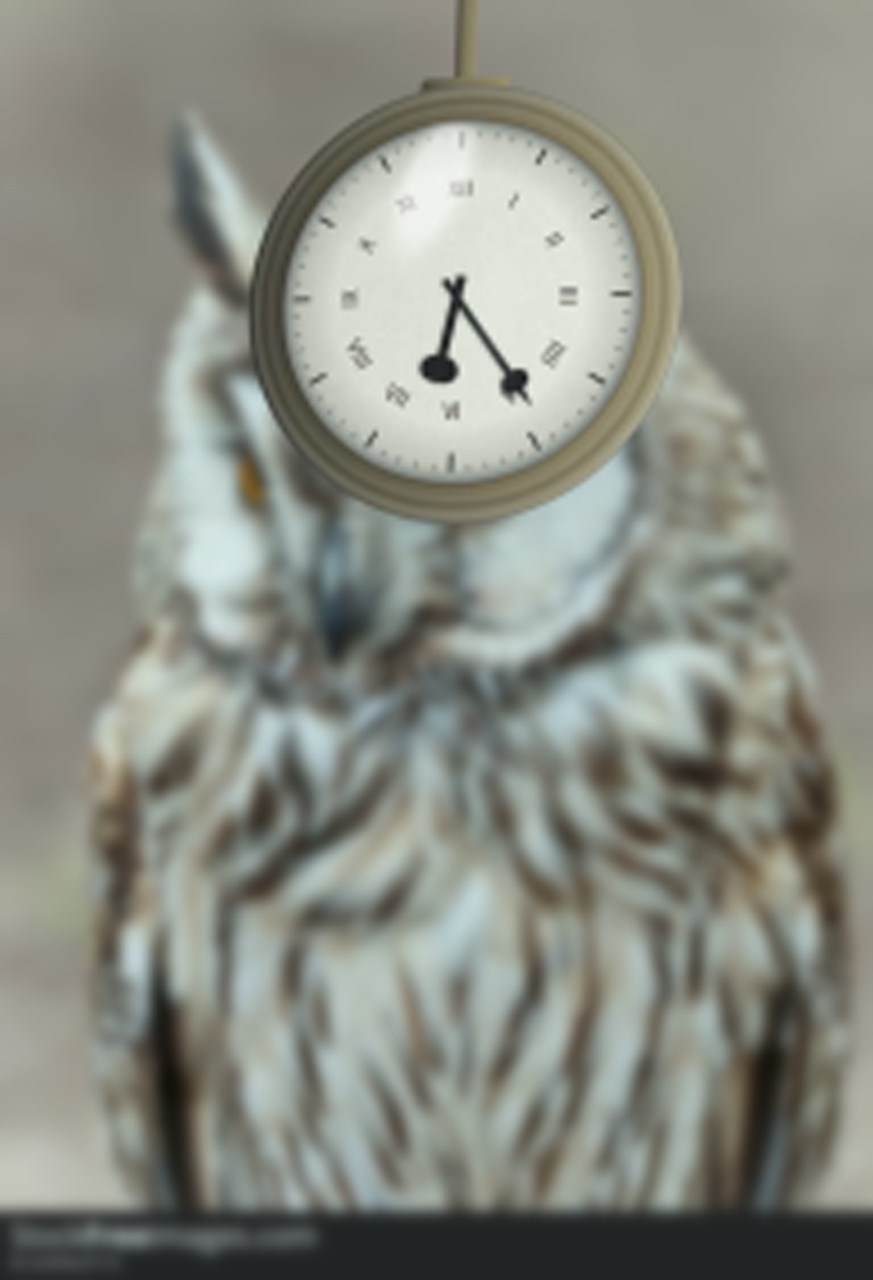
6:24
